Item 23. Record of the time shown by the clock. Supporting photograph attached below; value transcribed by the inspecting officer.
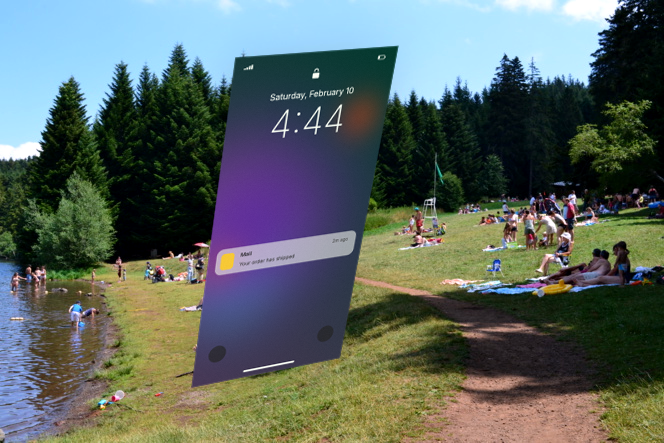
4:44
